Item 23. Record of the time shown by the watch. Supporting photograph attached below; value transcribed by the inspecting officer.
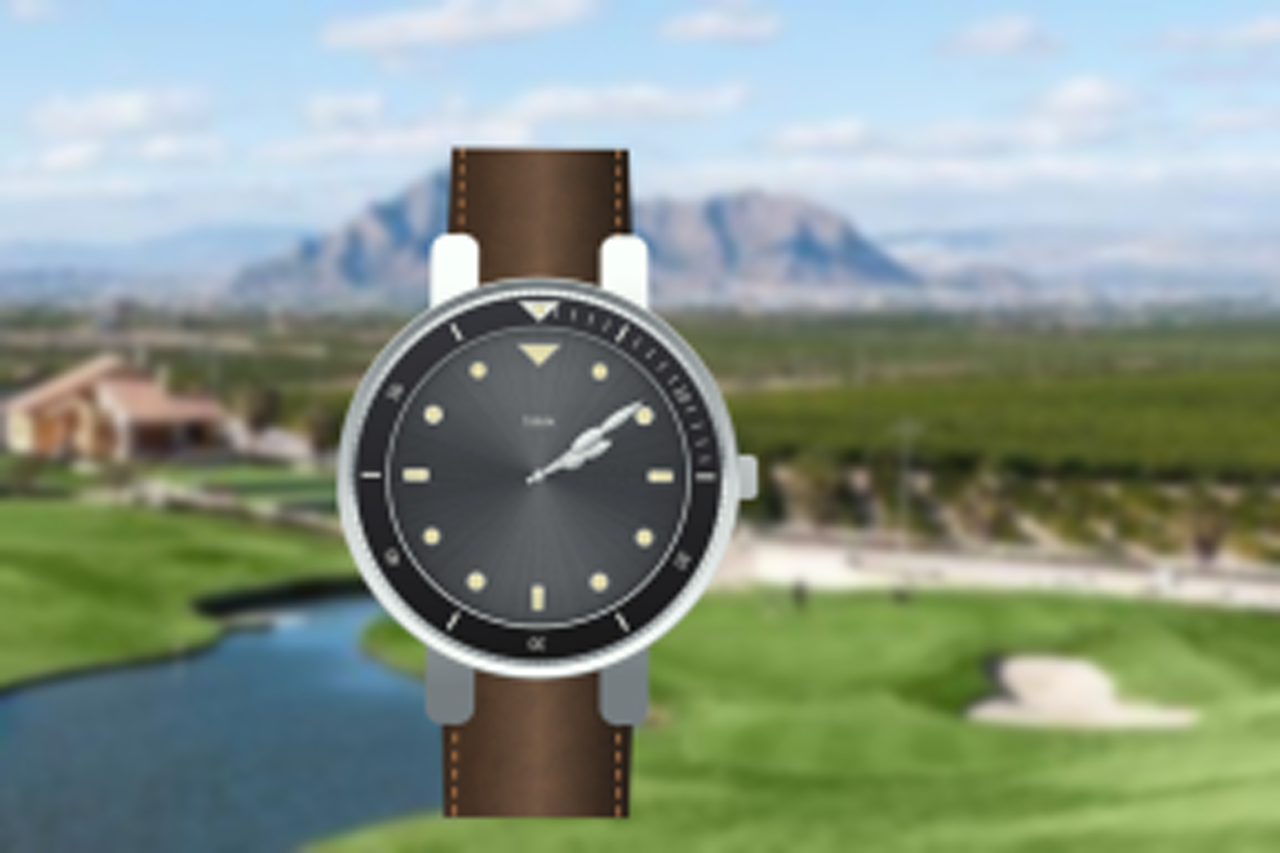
2:09
